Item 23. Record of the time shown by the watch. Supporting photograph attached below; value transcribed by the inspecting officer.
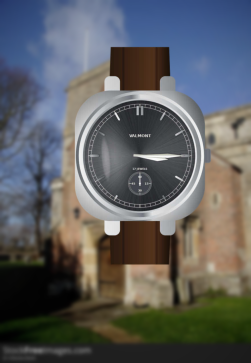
3:15
